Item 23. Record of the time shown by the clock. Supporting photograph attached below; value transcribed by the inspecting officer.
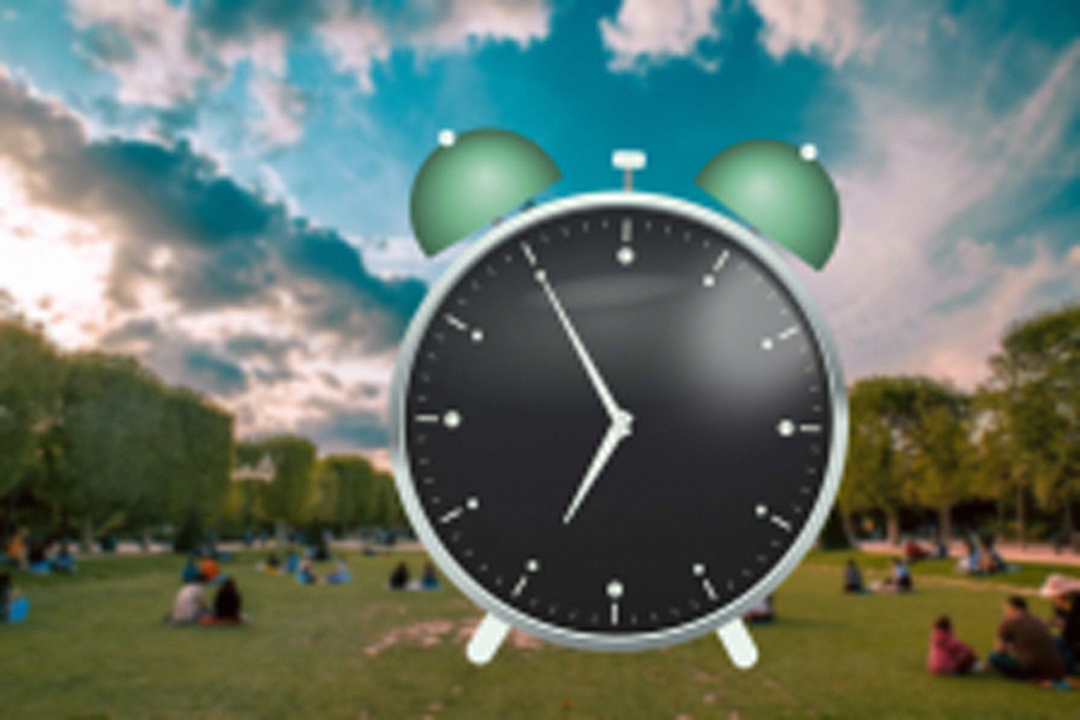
6:55
